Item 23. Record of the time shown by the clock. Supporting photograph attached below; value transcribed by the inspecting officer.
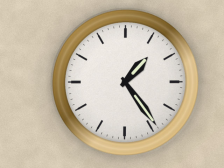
1:24
